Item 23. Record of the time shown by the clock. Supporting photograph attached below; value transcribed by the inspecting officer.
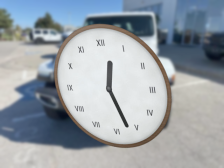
12:27
